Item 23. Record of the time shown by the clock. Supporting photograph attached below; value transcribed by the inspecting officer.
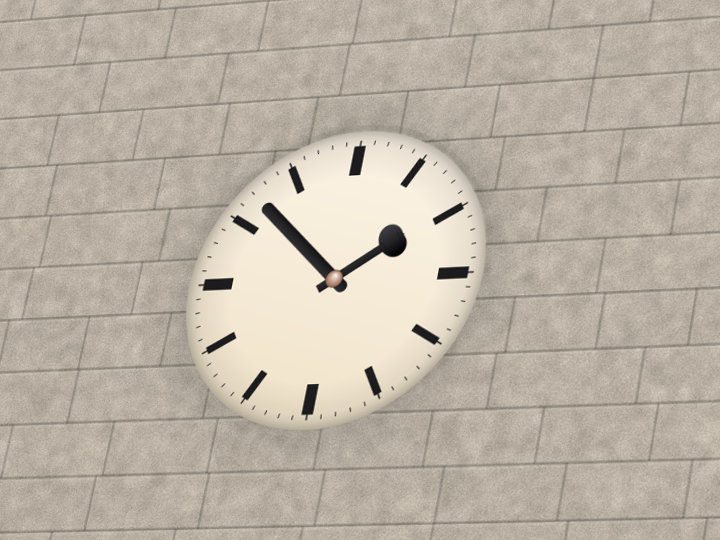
1:52
